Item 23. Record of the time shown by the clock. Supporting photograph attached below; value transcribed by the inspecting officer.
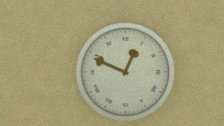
12:49
